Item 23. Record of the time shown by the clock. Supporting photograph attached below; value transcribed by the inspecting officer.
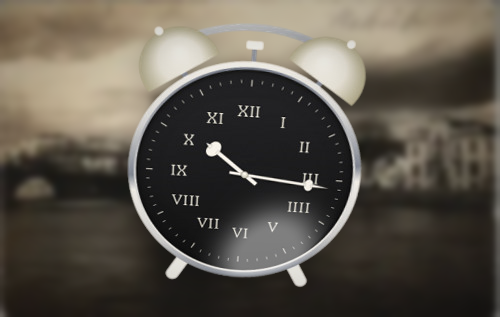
10:16
